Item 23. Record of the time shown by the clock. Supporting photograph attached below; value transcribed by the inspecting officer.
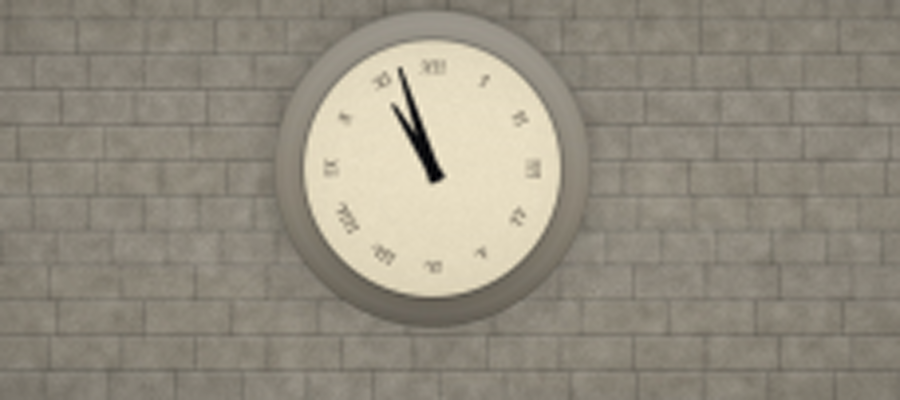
10:57
